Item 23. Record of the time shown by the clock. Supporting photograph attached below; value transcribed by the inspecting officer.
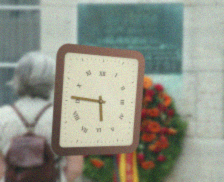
5:46
